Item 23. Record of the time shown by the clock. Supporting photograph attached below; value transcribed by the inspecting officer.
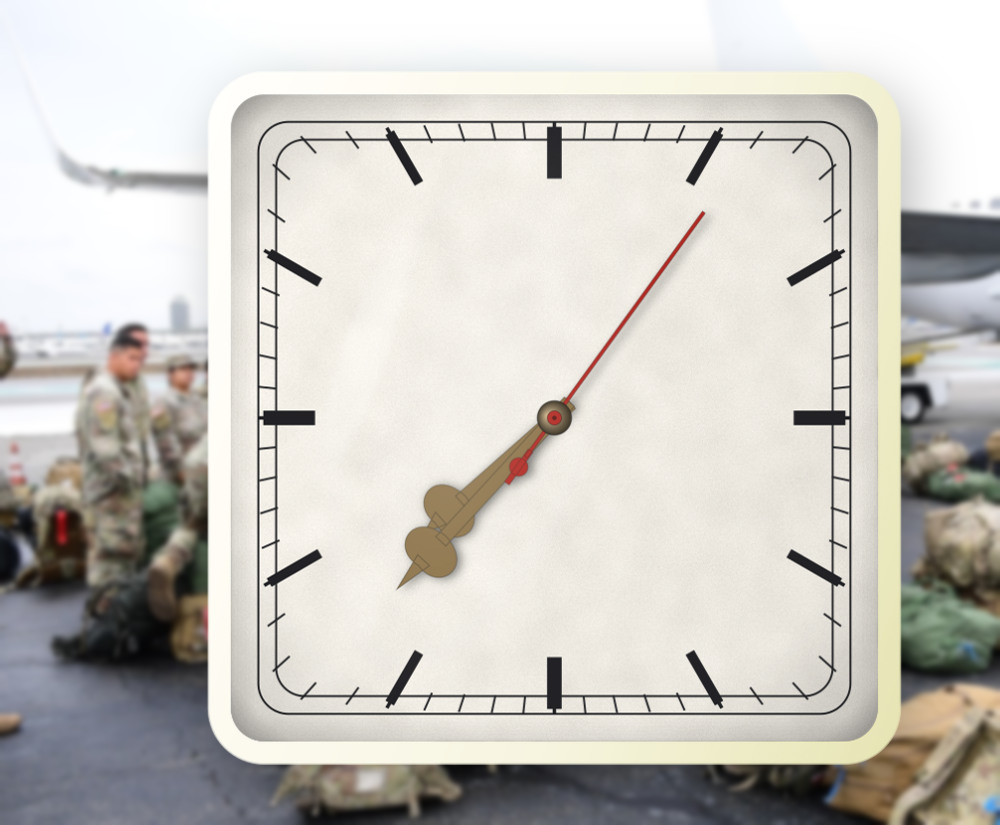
7:37:06
